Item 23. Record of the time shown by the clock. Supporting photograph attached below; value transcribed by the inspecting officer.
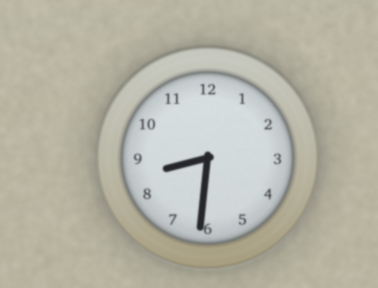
8:31
